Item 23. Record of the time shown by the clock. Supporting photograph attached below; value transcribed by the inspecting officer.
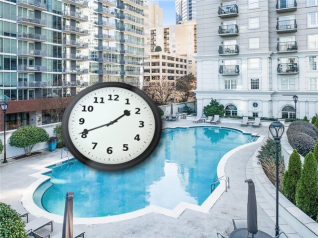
1:41
